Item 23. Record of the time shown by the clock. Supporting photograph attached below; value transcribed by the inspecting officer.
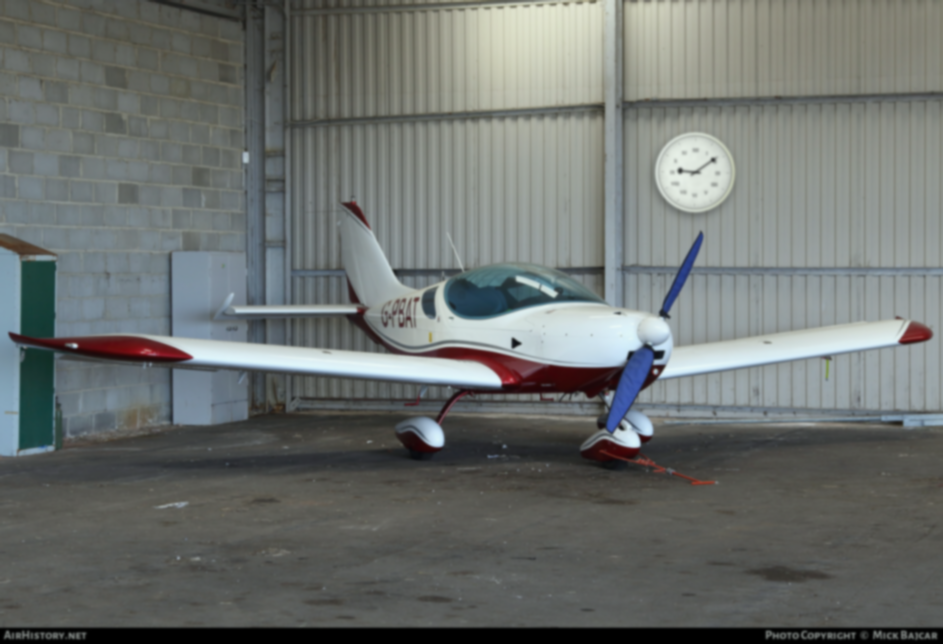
9:09
